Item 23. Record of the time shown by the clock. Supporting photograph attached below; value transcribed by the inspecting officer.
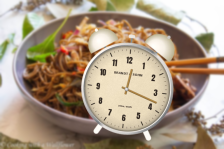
12:18
